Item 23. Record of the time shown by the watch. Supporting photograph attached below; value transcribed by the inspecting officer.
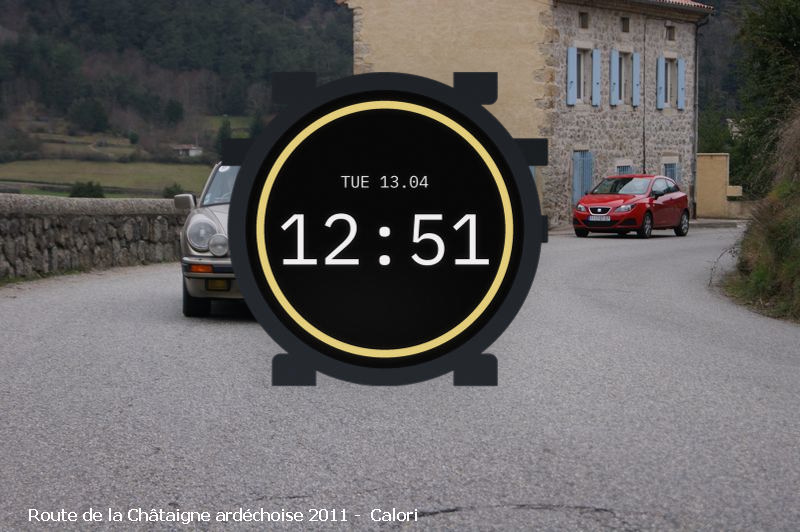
12:51
